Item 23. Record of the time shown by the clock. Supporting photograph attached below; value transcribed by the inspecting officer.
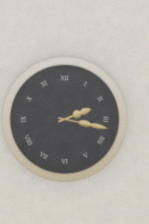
2:17
